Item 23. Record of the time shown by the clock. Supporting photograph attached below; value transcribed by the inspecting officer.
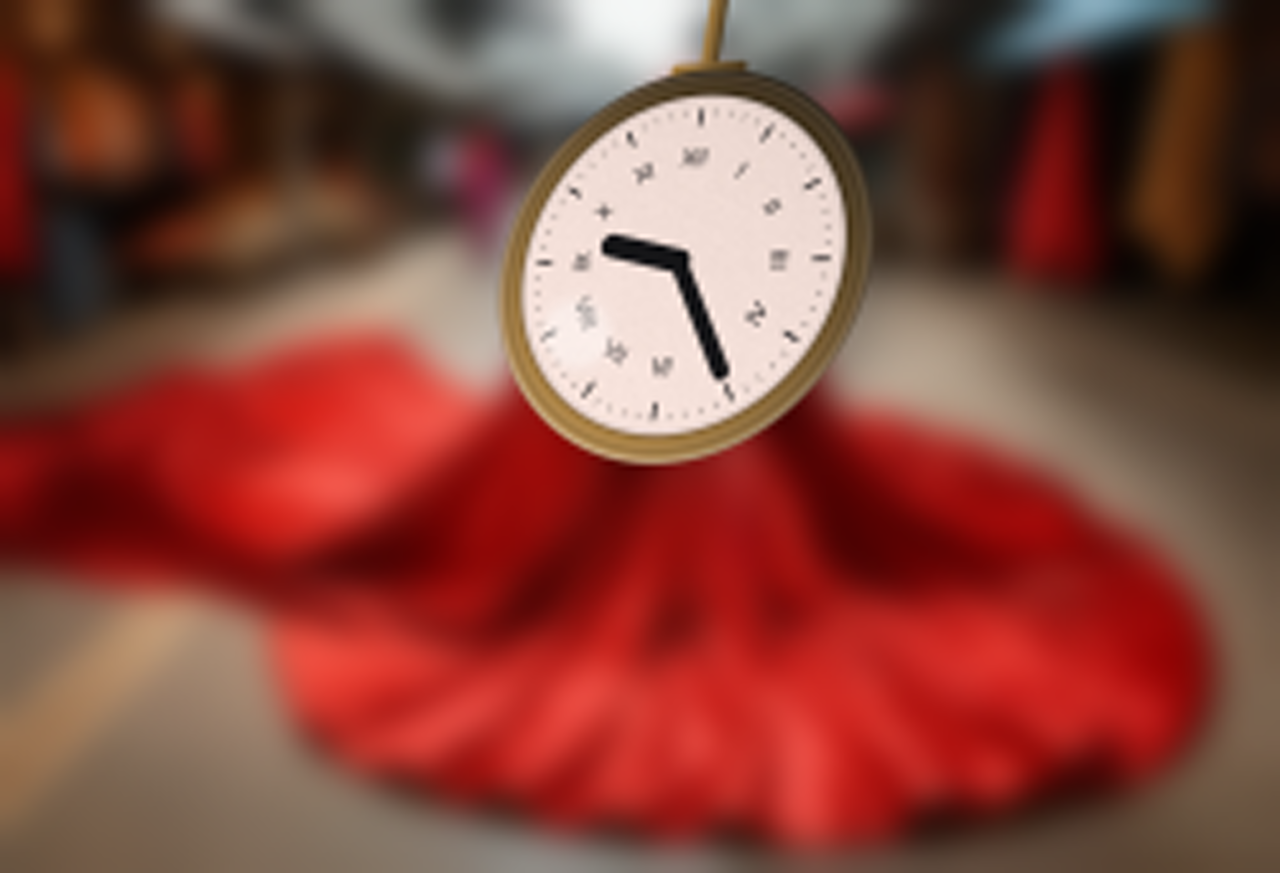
9:25
